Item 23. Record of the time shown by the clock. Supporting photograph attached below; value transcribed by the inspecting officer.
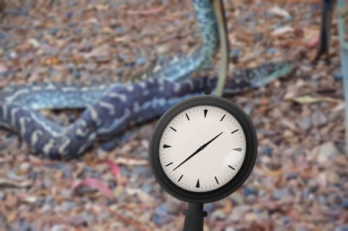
1:38
